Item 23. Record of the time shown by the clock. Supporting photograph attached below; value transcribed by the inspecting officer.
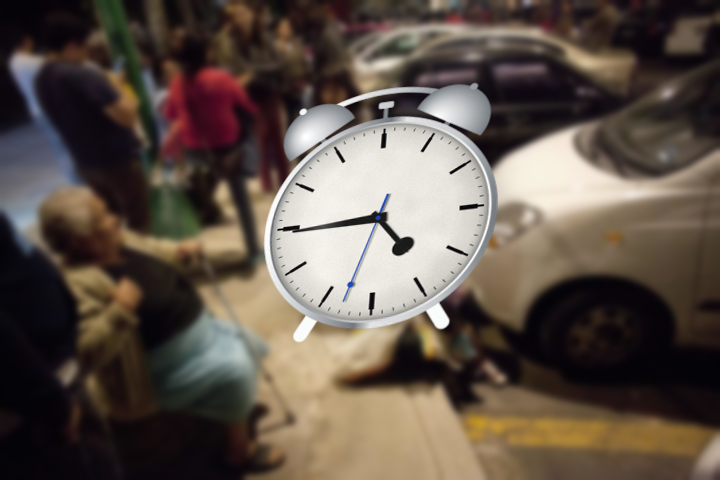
4:44:33
